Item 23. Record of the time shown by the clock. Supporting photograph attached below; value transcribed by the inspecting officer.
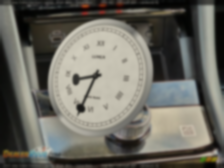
8:33
